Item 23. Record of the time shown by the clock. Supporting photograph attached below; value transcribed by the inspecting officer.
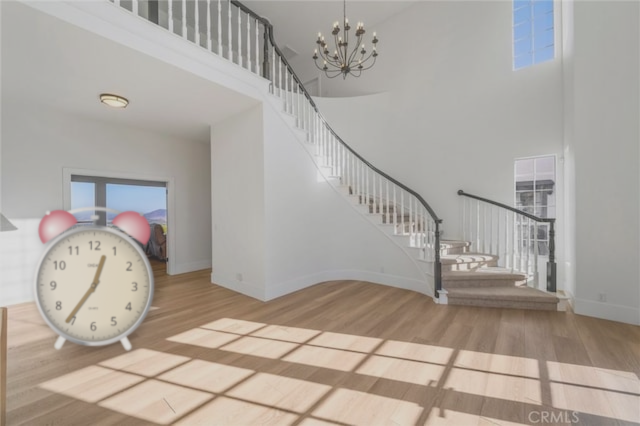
12:36
